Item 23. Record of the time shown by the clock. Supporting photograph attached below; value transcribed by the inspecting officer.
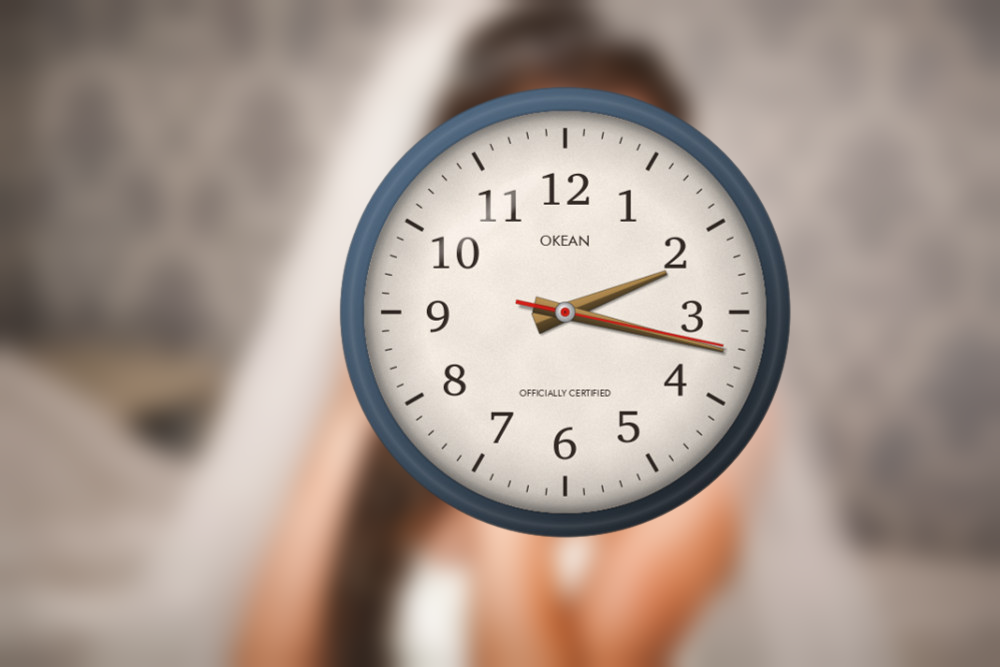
2:17:17
